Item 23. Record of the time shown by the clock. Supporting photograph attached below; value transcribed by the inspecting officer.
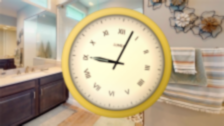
9:03
